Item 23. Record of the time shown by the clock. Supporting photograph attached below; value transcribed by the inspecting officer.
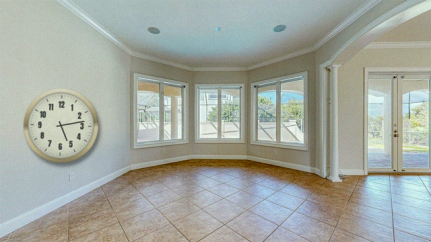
5:13
